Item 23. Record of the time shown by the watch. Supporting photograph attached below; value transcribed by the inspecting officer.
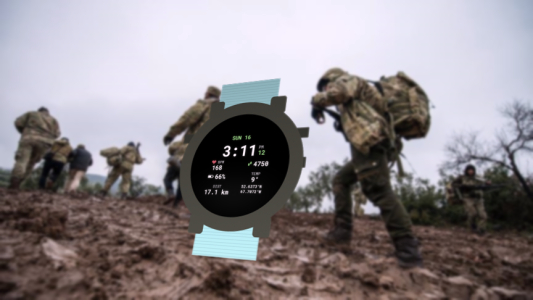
3:11
